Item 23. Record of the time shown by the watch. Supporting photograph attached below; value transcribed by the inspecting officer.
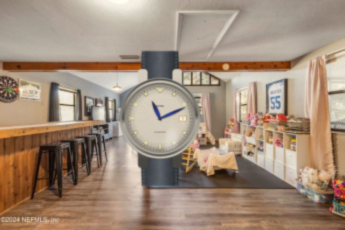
11:11
